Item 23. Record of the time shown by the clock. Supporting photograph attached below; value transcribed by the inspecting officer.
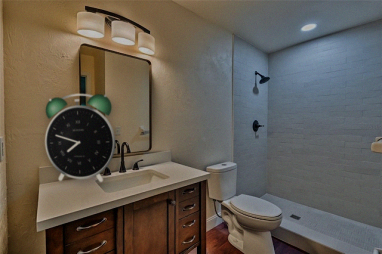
7:48
